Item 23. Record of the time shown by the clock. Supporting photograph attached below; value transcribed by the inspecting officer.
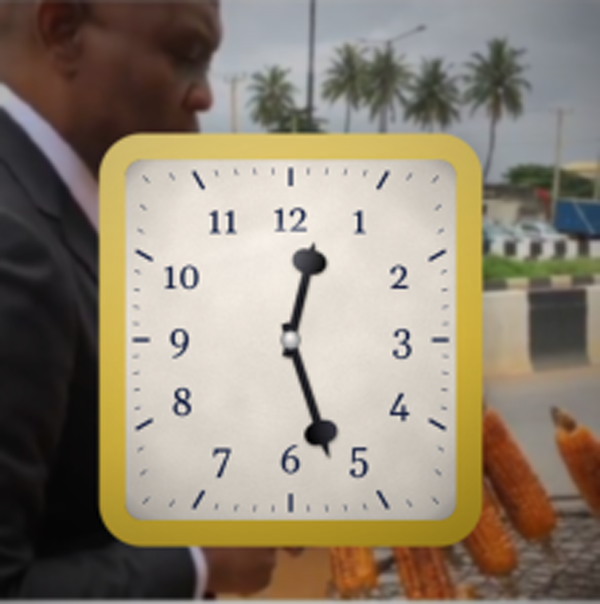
12:27
